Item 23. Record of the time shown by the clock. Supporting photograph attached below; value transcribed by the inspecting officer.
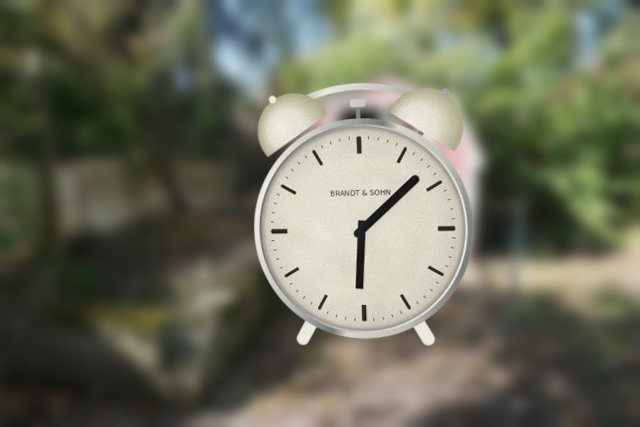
6:08
